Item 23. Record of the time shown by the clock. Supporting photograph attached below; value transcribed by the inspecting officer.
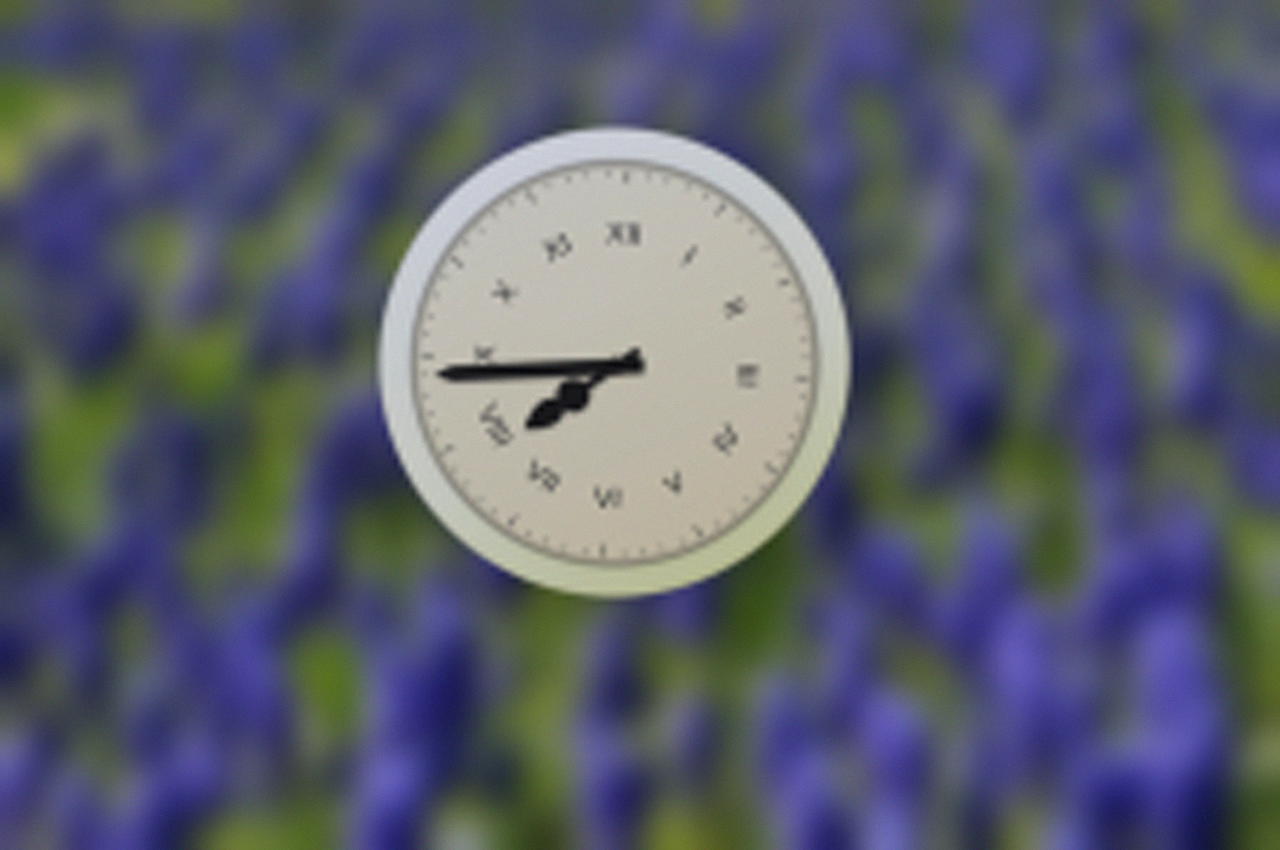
7:44
